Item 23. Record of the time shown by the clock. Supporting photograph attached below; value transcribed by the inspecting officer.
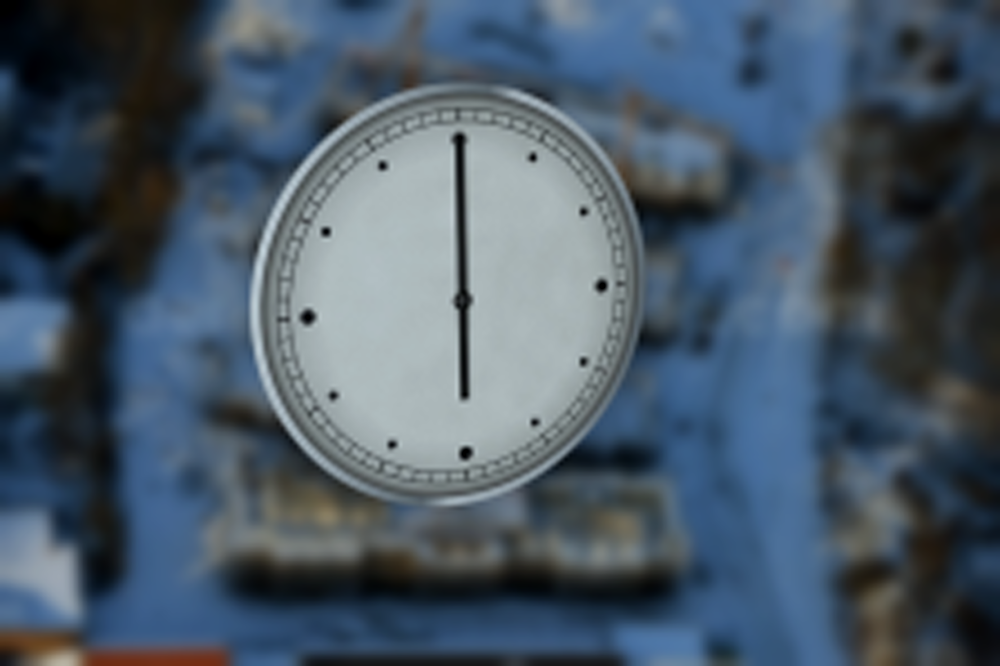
6:00
